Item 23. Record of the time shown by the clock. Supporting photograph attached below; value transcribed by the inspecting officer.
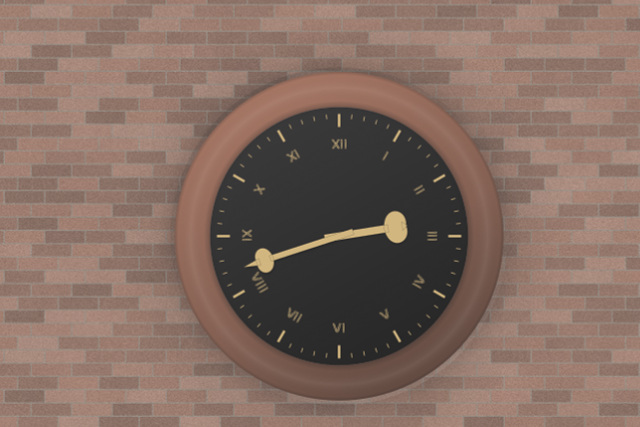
2:42
